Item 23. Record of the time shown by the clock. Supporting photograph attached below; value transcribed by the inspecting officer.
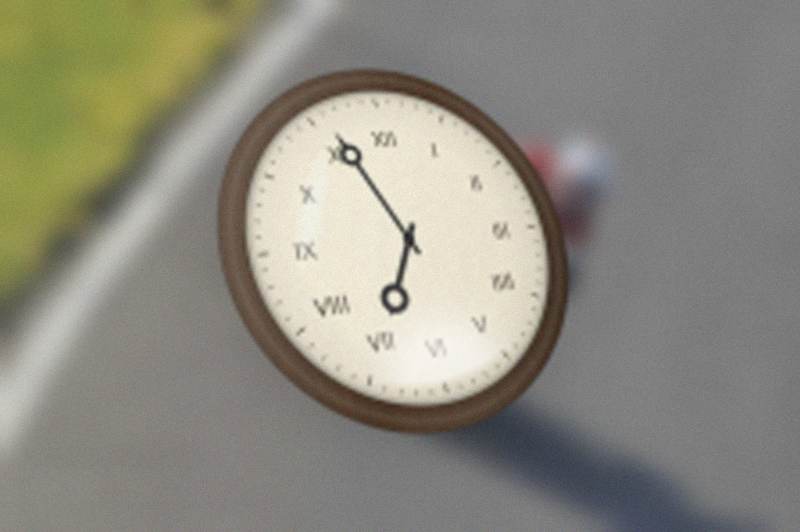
6:56
